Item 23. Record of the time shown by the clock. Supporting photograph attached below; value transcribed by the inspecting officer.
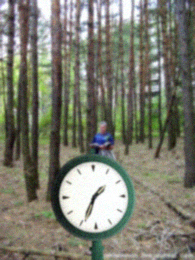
1:34
